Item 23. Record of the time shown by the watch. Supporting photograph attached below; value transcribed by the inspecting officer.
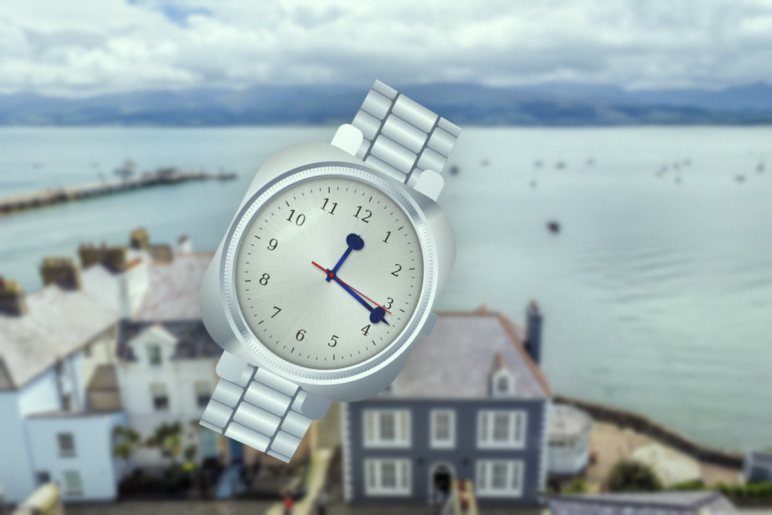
12:17:16
